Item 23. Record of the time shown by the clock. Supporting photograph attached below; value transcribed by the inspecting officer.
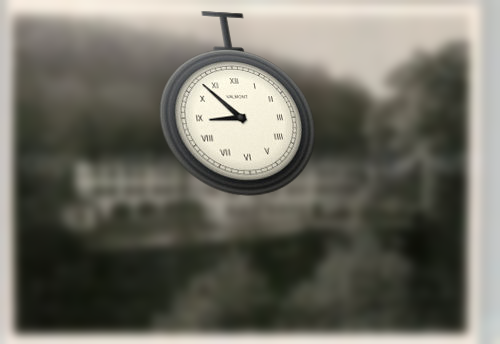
8:53
